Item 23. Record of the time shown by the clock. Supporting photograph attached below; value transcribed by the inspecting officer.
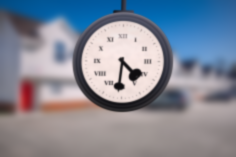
4:31
